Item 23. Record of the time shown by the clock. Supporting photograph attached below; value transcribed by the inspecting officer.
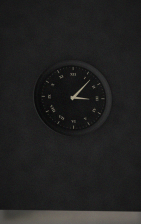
3:07
